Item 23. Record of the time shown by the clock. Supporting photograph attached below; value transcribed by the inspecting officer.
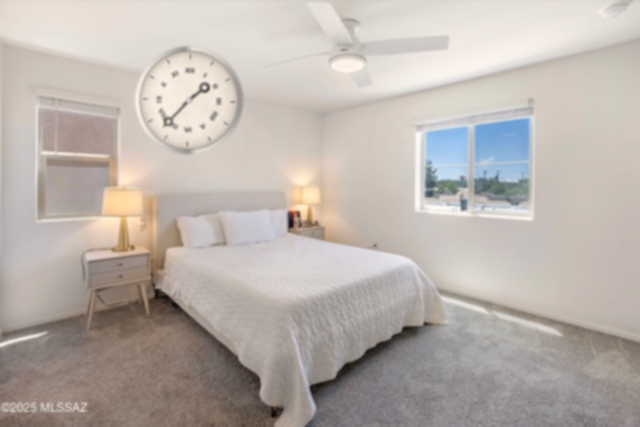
1:37
